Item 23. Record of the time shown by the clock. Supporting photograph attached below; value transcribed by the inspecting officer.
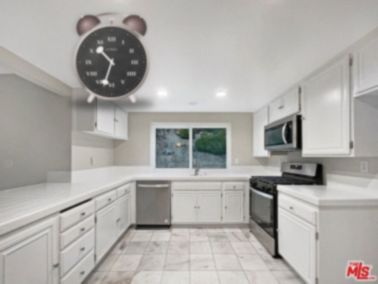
10:33
